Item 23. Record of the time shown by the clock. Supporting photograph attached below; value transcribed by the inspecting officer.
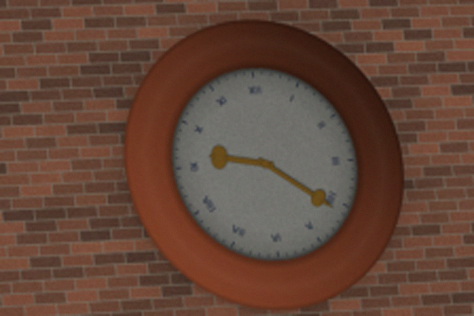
9:21
